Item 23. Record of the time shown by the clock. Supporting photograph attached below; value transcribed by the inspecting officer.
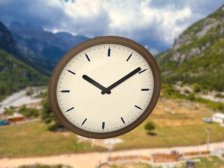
10:09
